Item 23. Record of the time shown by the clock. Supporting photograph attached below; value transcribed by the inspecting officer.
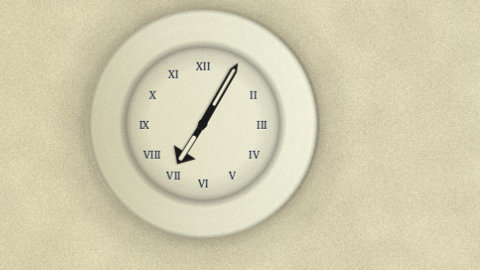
7:05
